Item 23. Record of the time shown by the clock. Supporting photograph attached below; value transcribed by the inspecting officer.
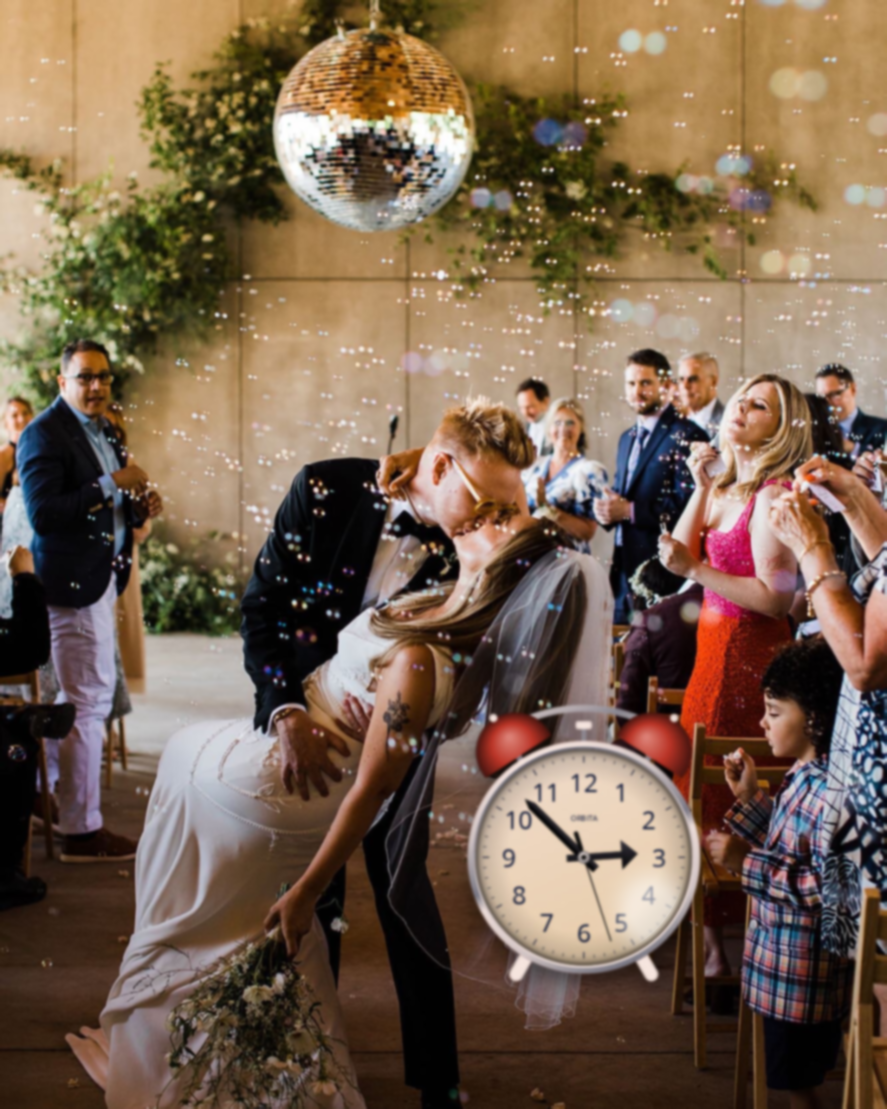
2:52:27
